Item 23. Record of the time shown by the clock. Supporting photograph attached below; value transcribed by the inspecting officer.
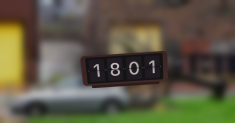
18:01
